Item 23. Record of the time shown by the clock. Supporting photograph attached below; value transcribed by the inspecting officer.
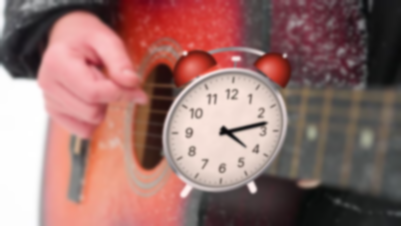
4:13
